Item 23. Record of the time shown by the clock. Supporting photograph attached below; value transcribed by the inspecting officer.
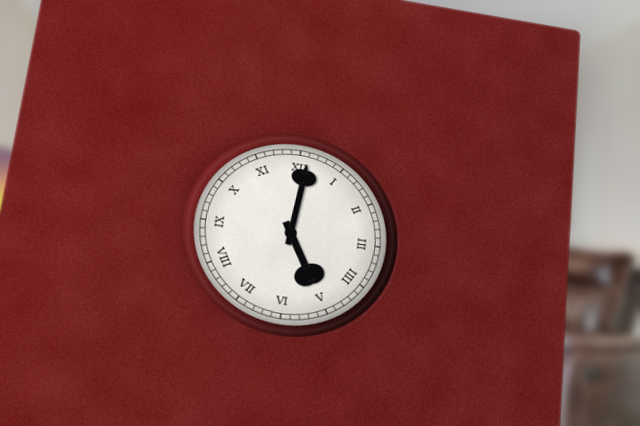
5:01
